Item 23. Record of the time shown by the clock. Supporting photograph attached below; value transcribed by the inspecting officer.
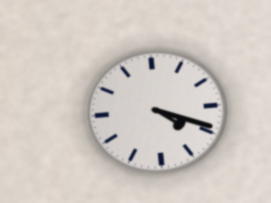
4:19
